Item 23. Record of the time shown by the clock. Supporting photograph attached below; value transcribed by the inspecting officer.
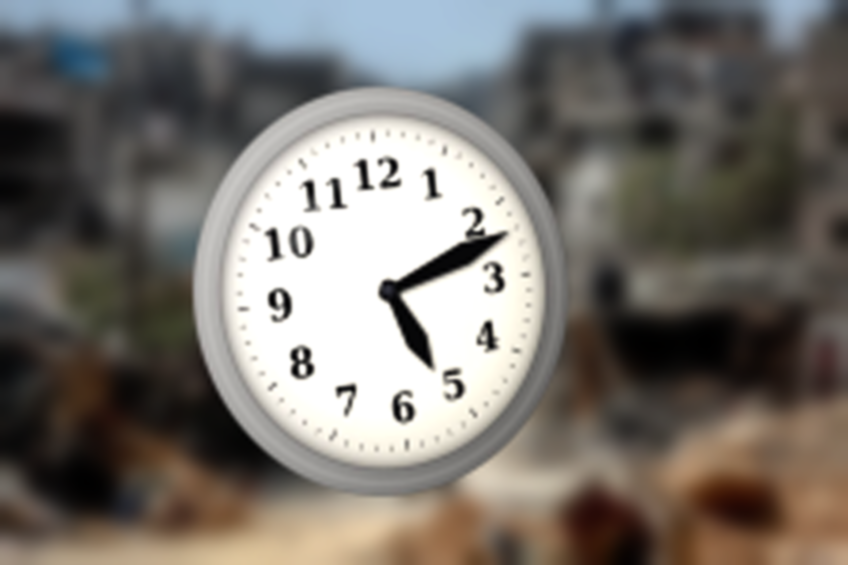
5:12
